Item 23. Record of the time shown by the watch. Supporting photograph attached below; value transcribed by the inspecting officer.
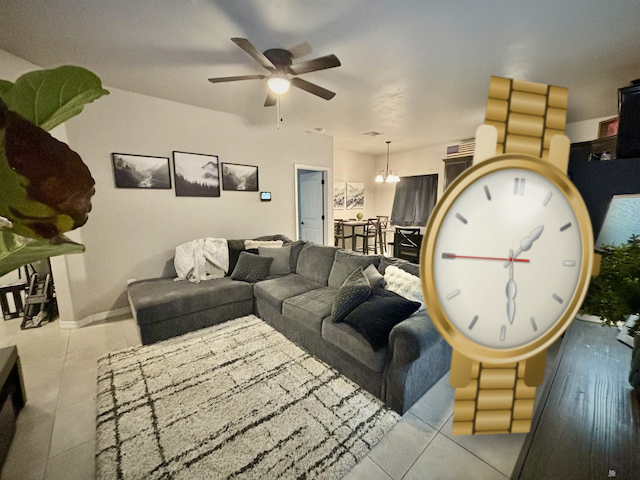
1:28:45
